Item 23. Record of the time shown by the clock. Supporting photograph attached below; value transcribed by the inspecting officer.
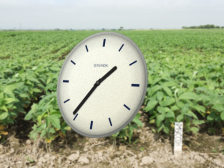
1:36
